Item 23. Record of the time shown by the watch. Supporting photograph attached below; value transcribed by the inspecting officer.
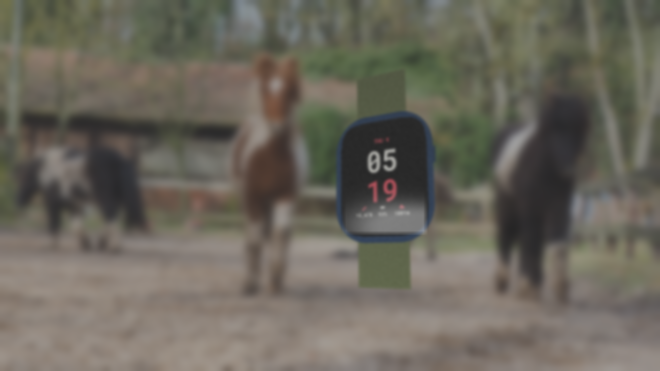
5:19
